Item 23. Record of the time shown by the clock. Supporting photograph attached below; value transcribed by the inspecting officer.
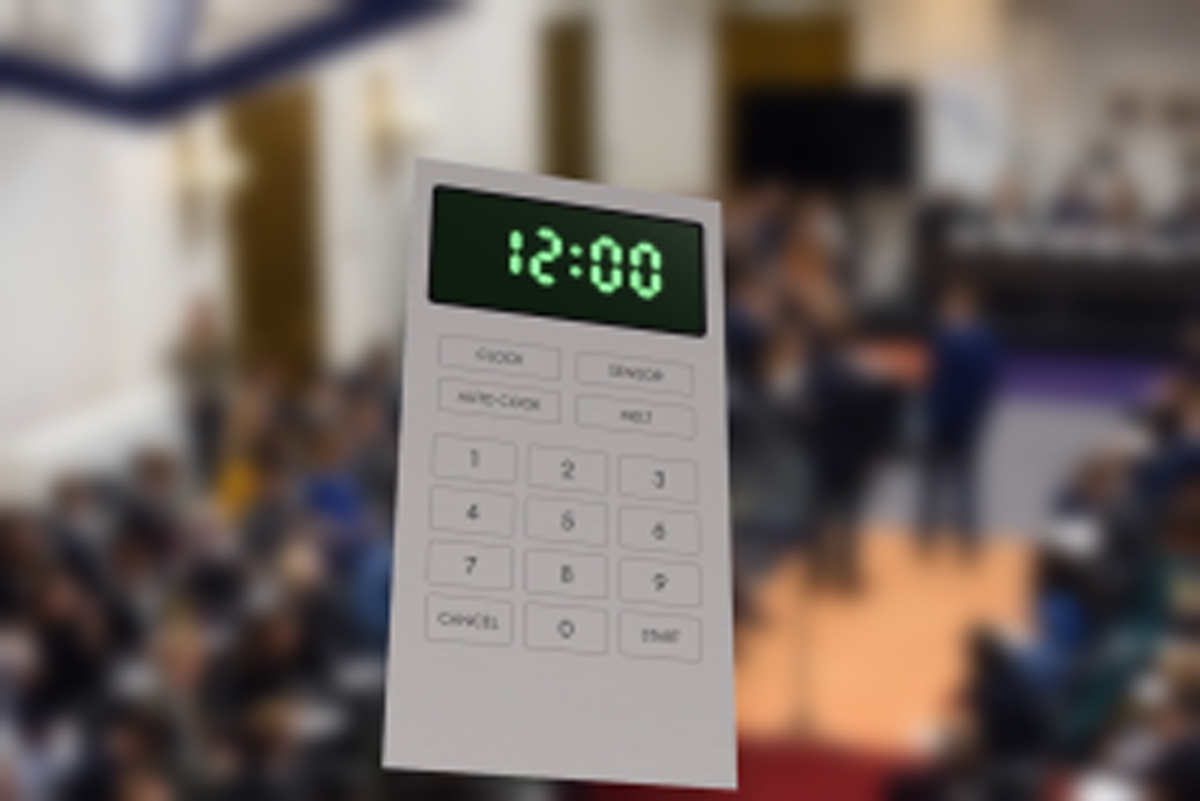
12:00
